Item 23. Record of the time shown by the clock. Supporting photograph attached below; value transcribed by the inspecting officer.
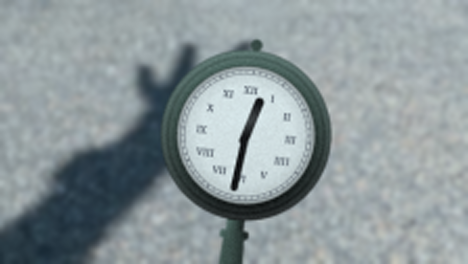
12:31
